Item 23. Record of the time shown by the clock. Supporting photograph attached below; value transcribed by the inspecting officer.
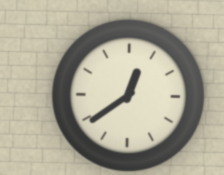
12:39
